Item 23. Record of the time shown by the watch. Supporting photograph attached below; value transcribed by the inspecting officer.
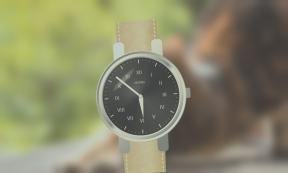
5:52
